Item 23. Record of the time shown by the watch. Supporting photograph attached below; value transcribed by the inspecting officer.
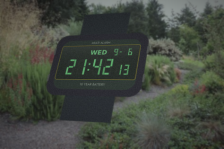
21:42:13
